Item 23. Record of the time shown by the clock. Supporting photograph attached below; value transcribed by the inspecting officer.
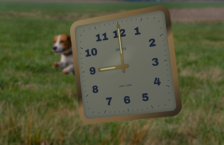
9:00
